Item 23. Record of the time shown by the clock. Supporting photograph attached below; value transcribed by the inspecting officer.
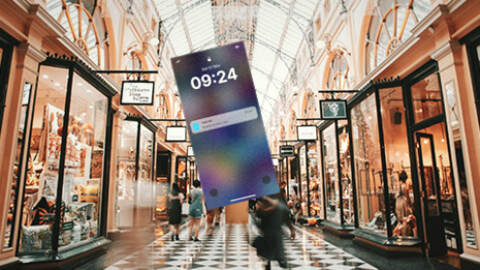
9:24
